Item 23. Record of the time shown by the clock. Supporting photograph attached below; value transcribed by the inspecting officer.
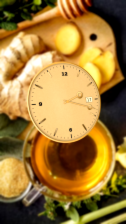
2:18
